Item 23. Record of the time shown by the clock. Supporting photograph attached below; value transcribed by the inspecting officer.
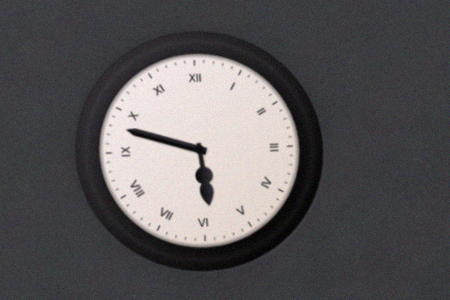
5:48
